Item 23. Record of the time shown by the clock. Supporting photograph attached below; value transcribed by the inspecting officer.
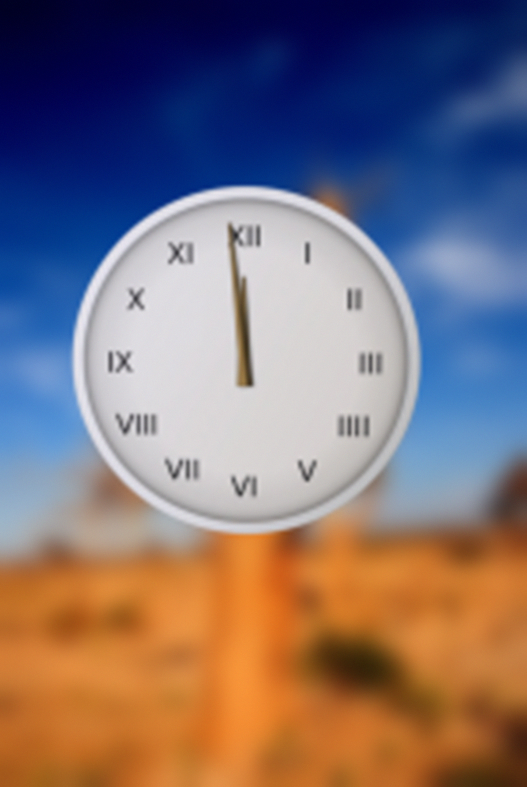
11:59
